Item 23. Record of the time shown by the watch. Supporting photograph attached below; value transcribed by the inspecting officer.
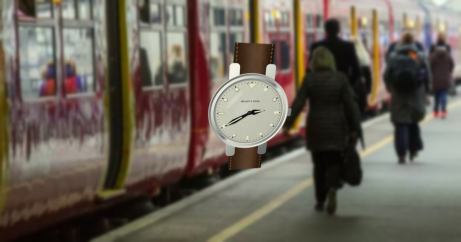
2:40
